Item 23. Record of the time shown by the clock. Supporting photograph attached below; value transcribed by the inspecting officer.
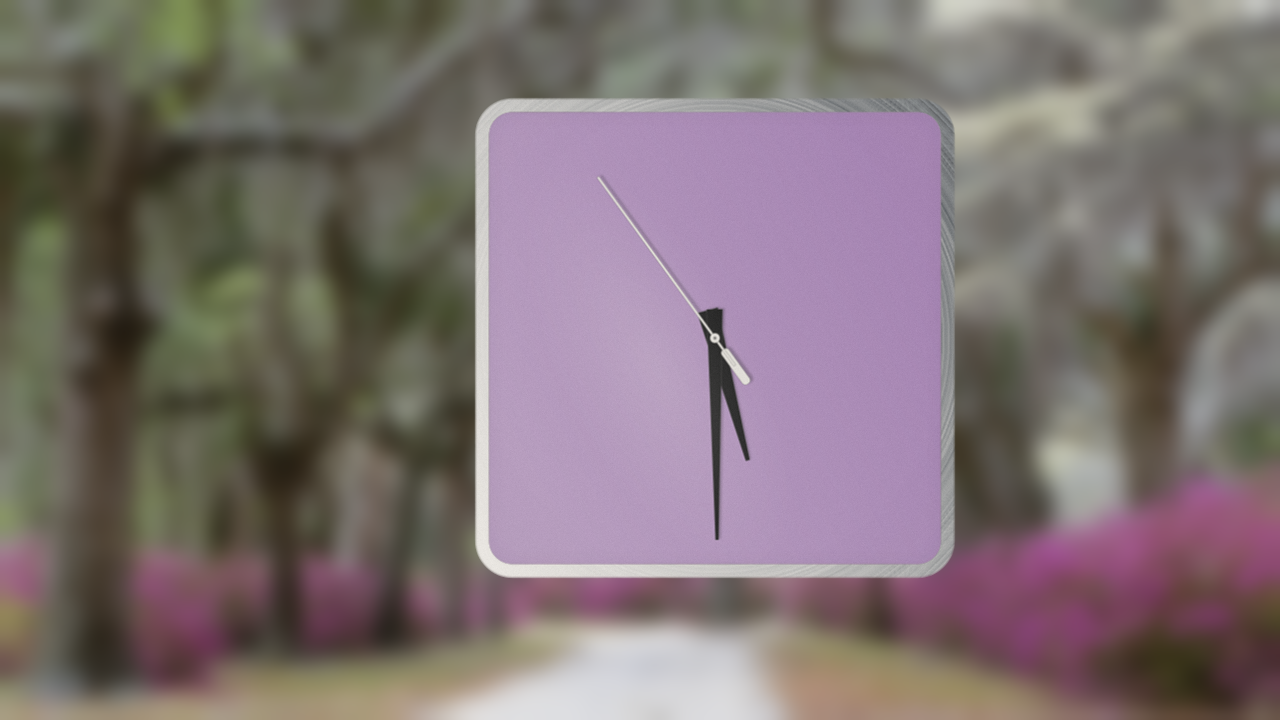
5:29:54
